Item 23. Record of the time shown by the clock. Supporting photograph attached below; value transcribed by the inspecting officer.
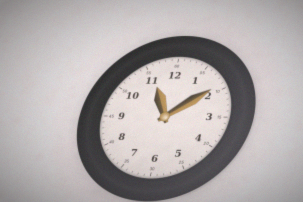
11:09
